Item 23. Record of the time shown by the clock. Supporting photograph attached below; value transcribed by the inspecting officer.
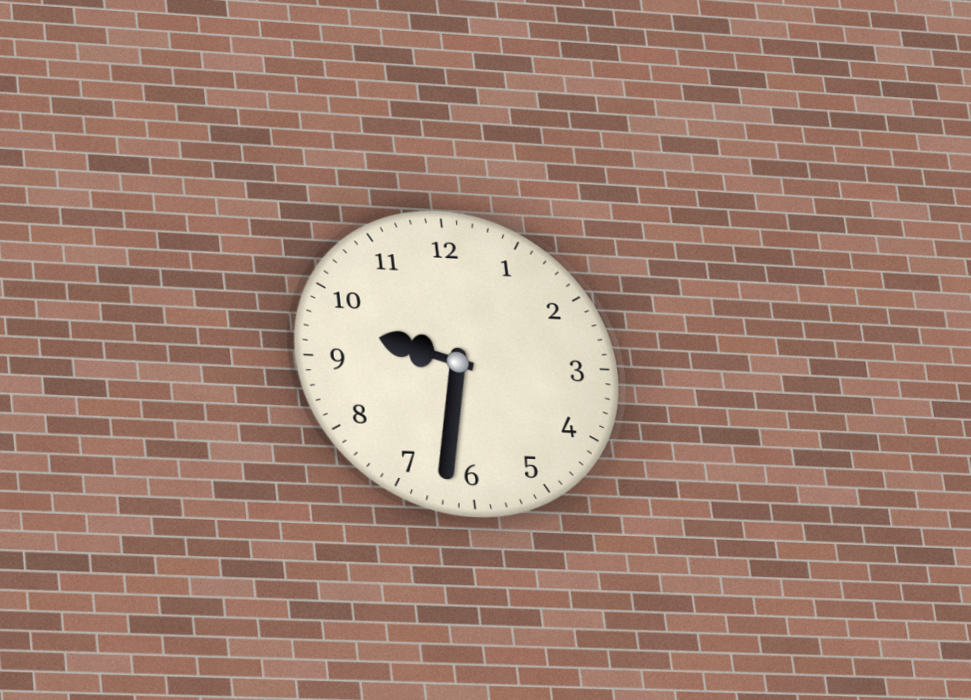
9:32
